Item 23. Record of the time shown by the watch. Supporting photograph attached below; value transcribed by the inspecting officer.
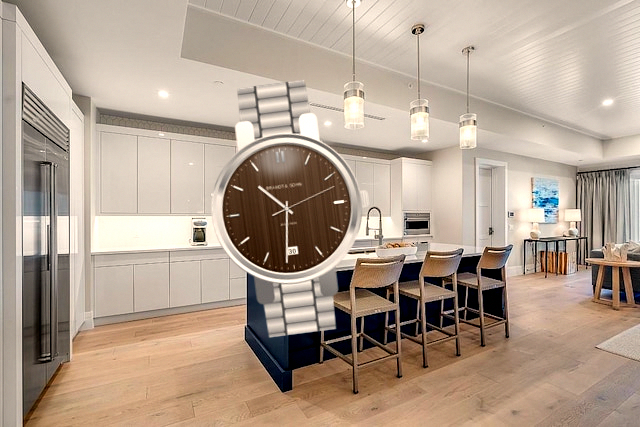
10:31:12
